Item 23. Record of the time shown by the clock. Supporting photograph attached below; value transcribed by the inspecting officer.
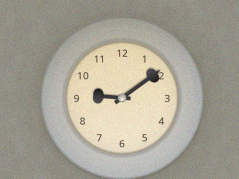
9:09
